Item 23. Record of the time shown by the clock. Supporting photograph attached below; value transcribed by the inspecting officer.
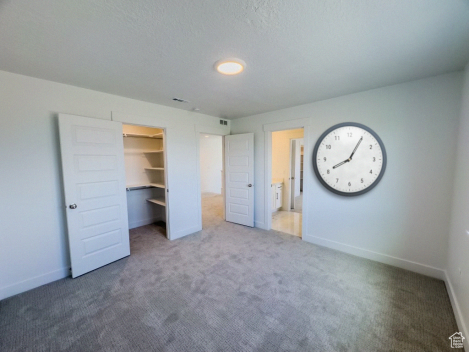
8:05
